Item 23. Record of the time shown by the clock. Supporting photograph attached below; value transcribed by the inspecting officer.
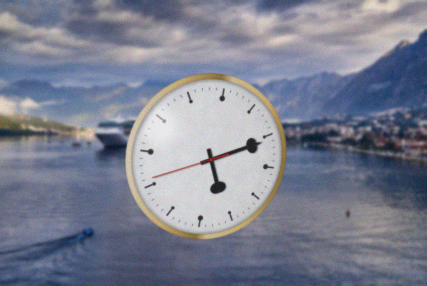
5:10:41
